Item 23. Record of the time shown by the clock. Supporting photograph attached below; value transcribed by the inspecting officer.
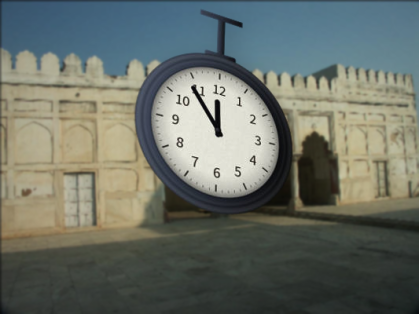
11:54
